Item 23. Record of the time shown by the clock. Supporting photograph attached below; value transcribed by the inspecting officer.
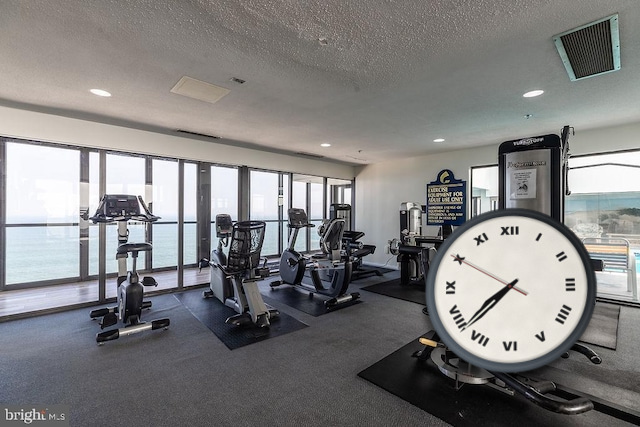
7:37:50
